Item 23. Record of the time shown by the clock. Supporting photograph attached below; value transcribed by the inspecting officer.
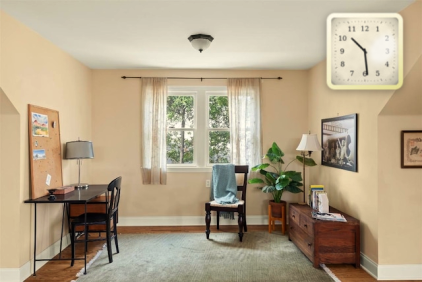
10:29
